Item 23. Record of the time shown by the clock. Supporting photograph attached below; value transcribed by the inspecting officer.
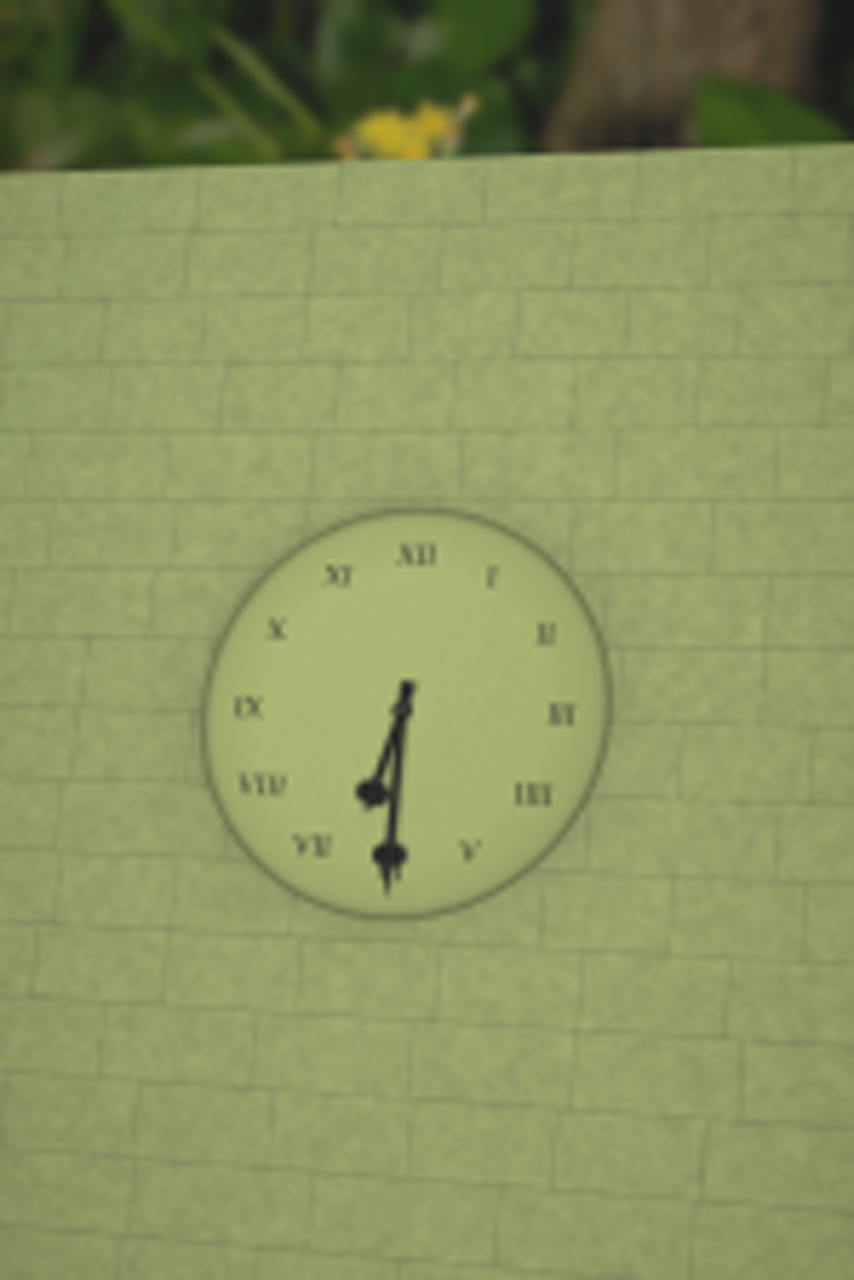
6:30
